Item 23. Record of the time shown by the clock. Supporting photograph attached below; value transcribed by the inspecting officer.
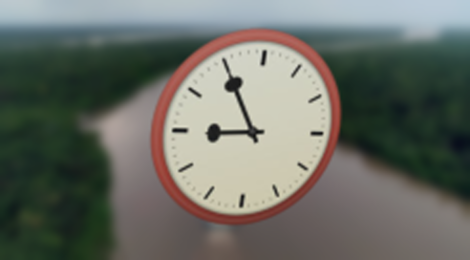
8:55
